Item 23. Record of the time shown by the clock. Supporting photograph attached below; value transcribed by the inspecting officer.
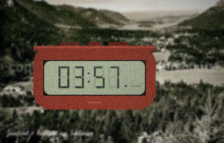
3:57
